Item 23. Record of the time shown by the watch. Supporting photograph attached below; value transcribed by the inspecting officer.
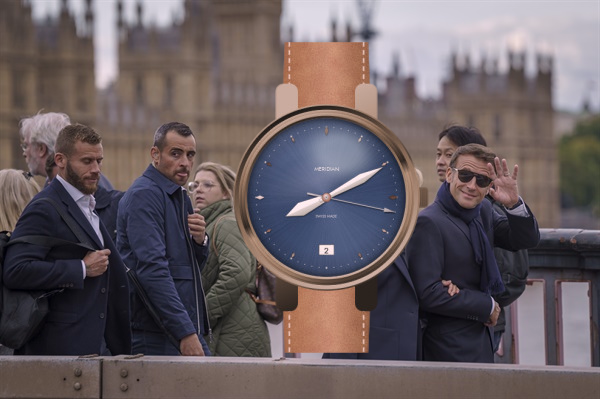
8:10:17
